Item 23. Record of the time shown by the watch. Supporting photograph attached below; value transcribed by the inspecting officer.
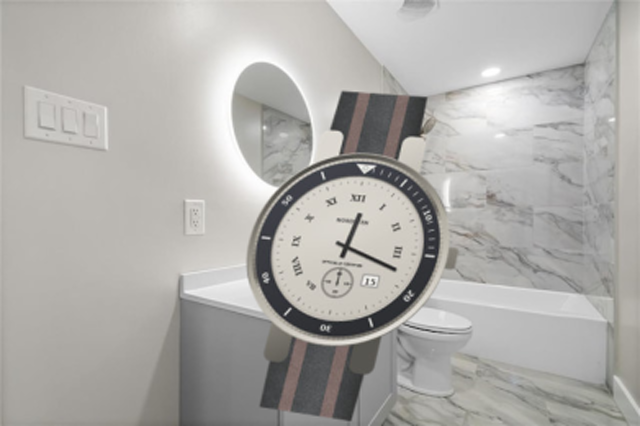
12:18
